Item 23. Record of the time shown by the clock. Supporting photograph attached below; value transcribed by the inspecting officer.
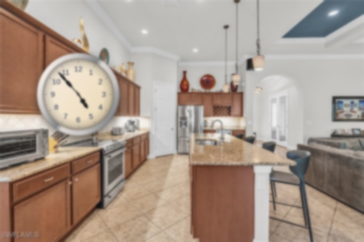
4:53
